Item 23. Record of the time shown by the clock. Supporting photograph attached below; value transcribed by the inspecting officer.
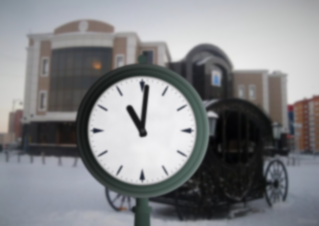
11:01
